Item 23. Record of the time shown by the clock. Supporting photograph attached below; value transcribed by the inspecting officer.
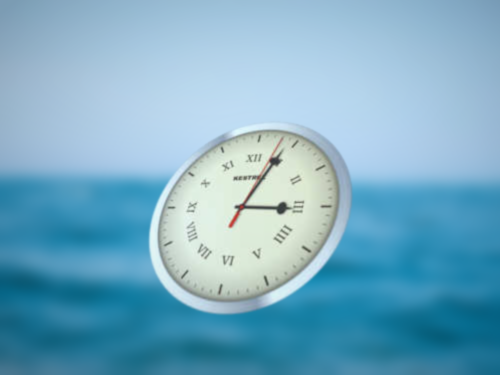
3:04:03
